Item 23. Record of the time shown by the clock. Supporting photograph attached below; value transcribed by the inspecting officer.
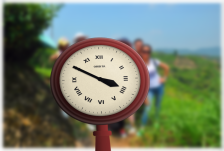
3:50
